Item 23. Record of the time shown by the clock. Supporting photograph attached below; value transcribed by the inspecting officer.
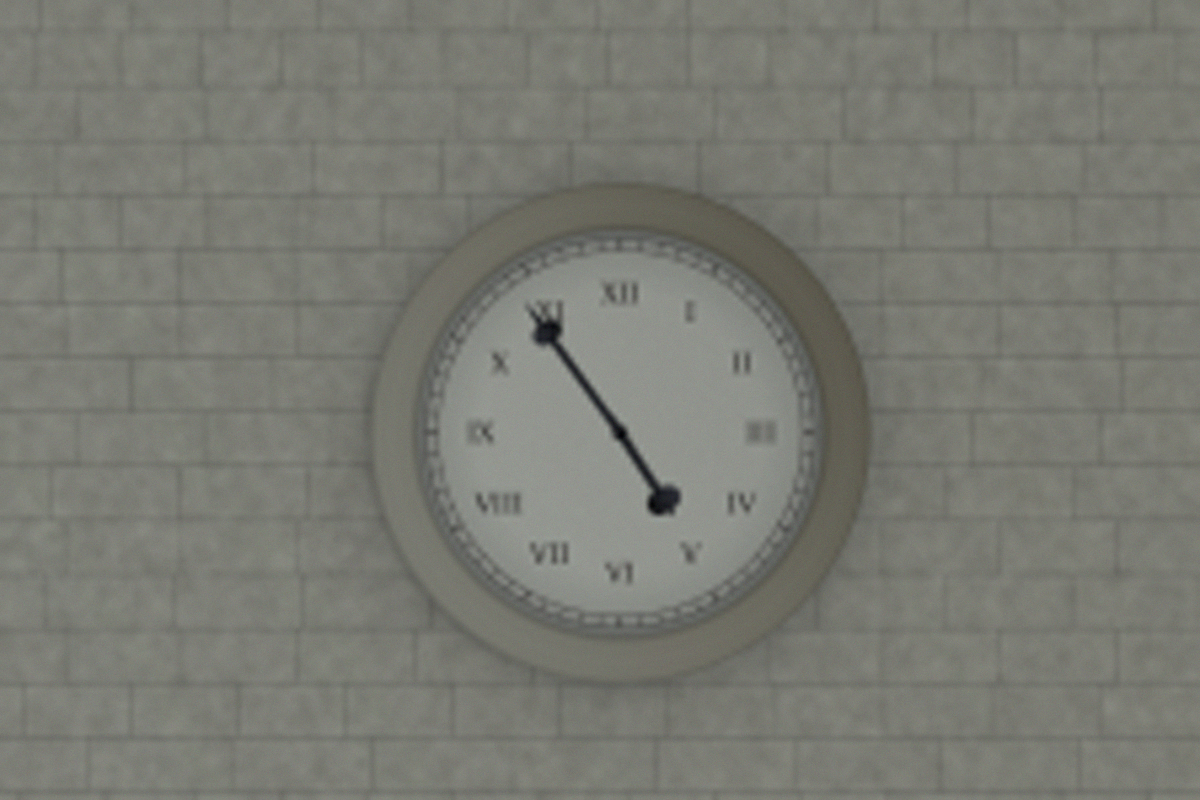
4:54
